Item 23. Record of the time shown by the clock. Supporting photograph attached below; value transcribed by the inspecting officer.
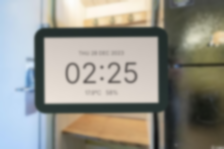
2:25
